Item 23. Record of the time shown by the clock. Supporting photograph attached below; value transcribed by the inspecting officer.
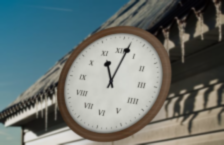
11:02
